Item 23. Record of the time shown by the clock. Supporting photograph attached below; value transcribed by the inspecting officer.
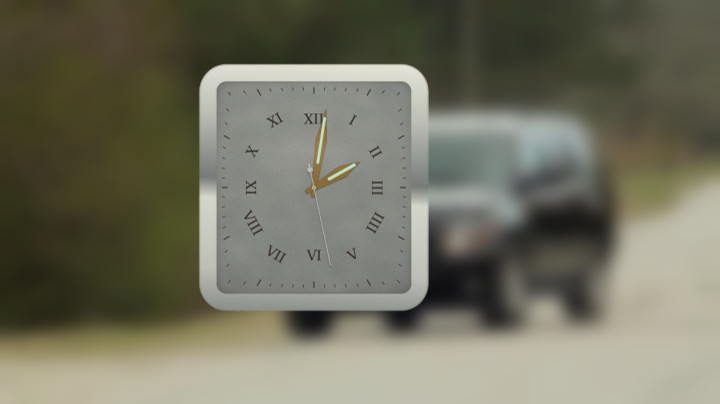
2:01:28
